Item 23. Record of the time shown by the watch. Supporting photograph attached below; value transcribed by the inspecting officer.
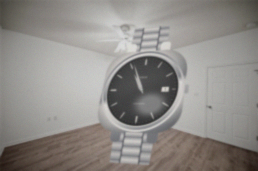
10:56
